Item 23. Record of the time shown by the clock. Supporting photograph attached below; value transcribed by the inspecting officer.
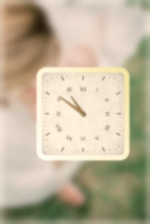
10:51
